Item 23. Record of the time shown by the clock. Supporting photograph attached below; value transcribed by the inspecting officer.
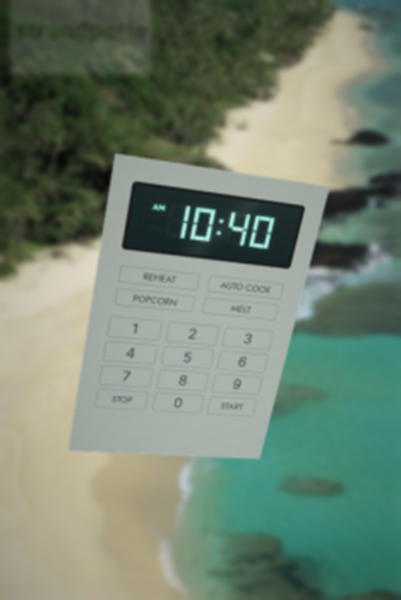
10:40
